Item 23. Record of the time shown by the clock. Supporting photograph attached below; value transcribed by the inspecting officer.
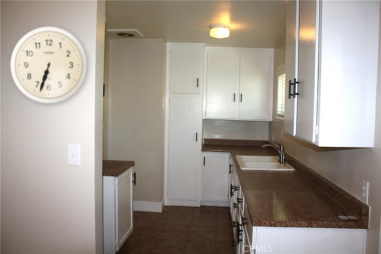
6:33
